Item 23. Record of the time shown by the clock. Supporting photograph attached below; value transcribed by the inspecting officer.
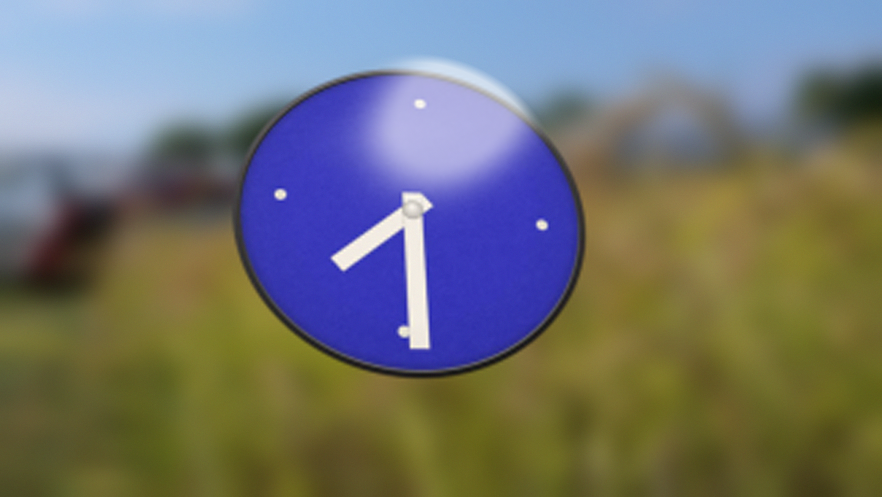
7:29
